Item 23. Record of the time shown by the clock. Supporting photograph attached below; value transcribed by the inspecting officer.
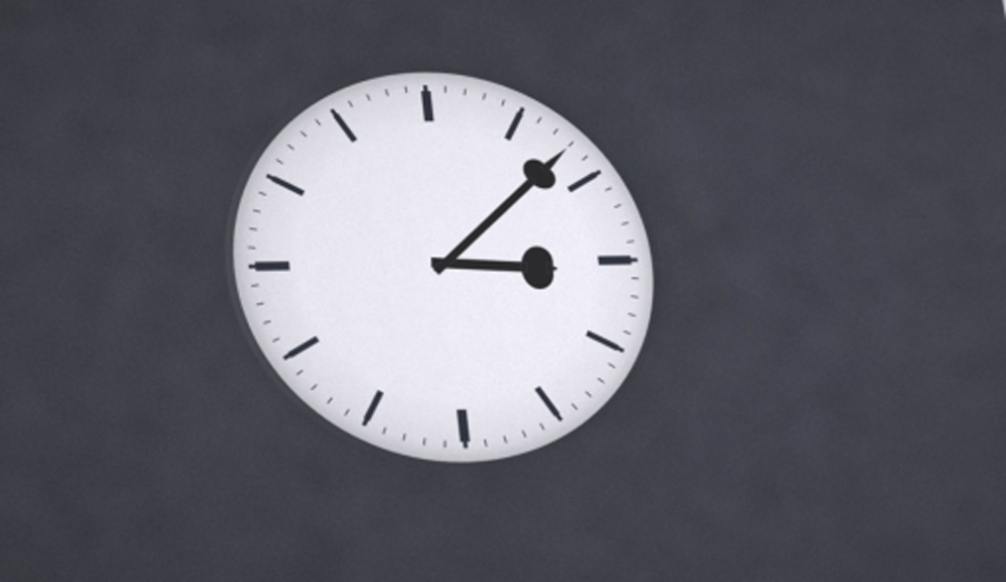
3:08
